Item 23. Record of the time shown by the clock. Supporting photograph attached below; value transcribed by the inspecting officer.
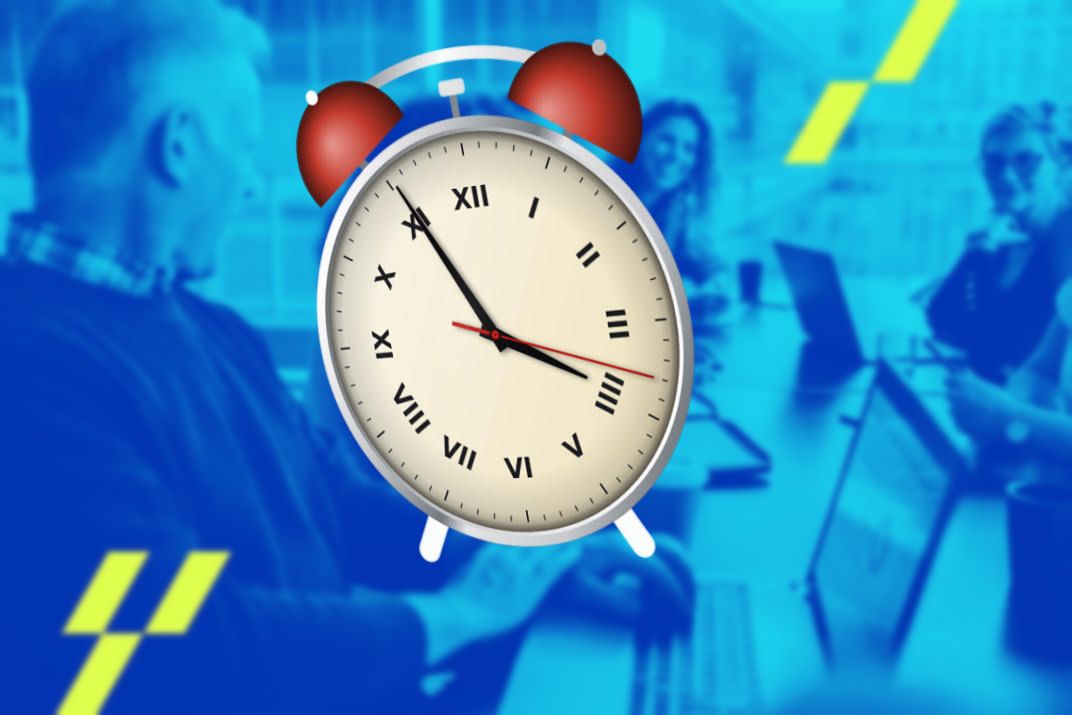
3:55:18
